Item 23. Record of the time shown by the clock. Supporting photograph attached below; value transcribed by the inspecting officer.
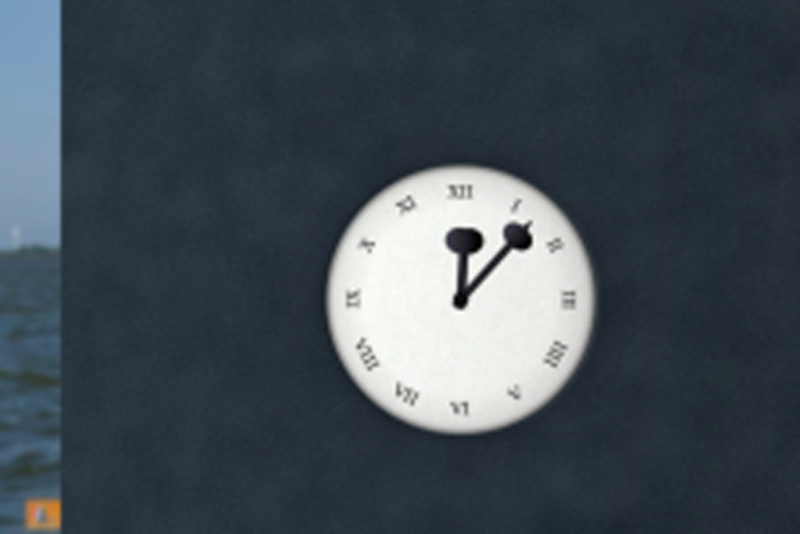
12:07
